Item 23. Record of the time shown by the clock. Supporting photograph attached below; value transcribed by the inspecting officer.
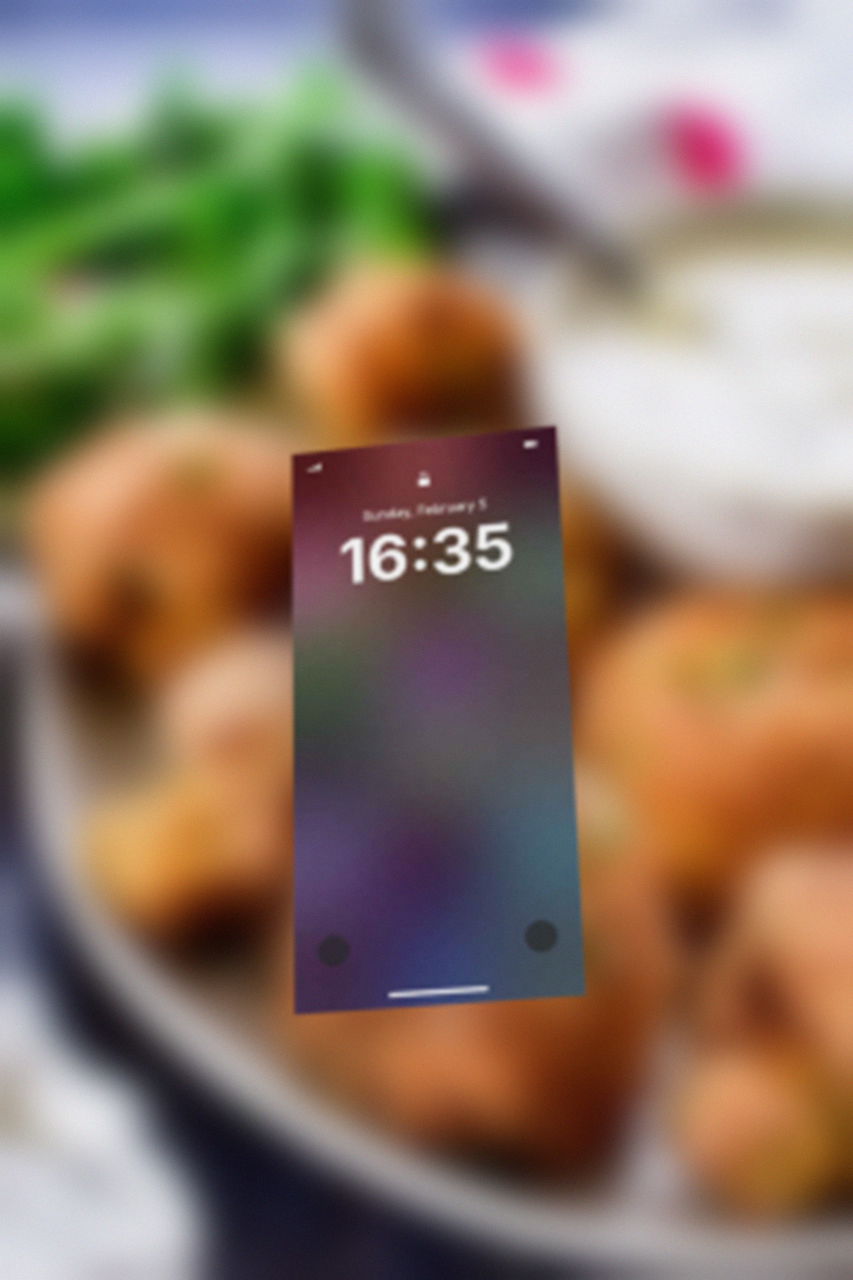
16:35
